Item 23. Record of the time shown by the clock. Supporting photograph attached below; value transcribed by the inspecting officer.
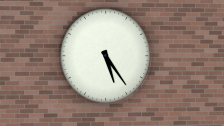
5:24
